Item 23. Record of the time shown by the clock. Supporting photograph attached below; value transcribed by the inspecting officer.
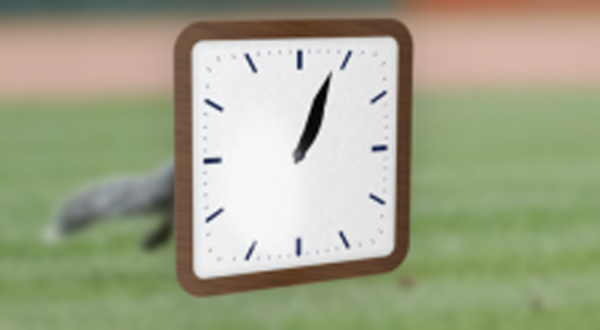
1:04
